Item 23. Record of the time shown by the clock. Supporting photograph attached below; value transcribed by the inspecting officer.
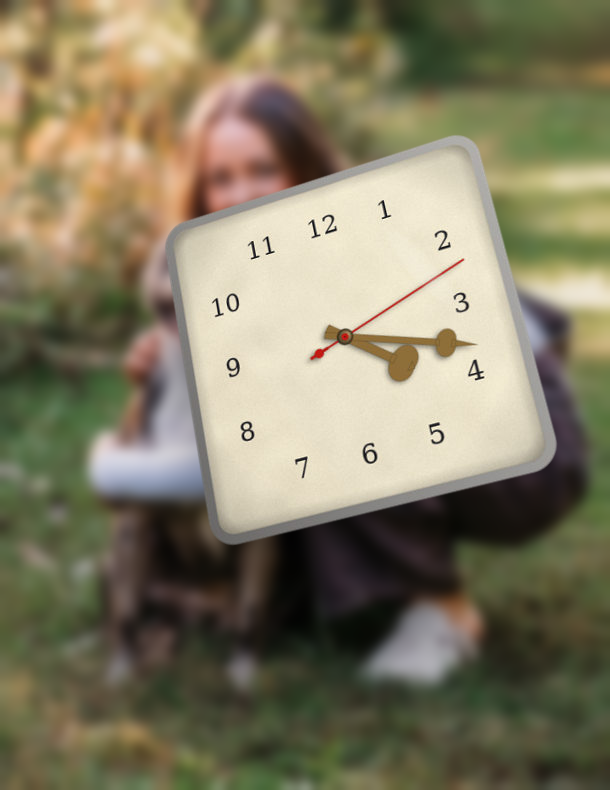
4:18:12
